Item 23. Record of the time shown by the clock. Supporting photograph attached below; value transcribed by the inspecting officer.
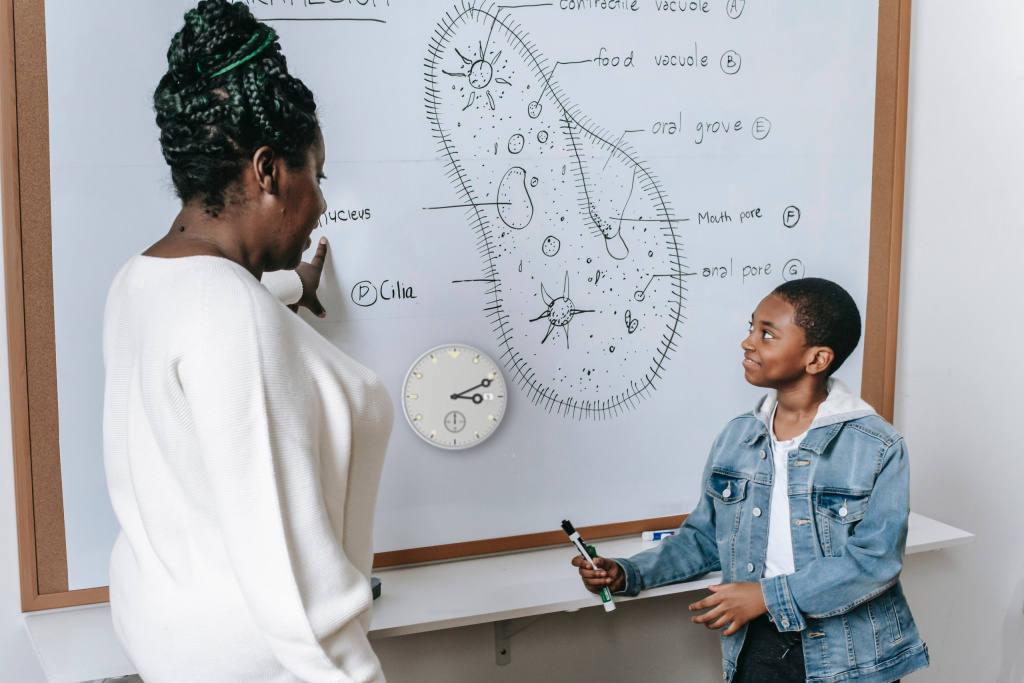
3:11
